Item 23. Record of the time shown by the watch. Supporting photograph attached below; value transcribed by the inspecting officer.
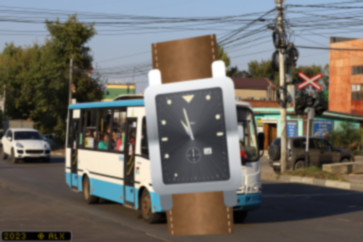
10:58
